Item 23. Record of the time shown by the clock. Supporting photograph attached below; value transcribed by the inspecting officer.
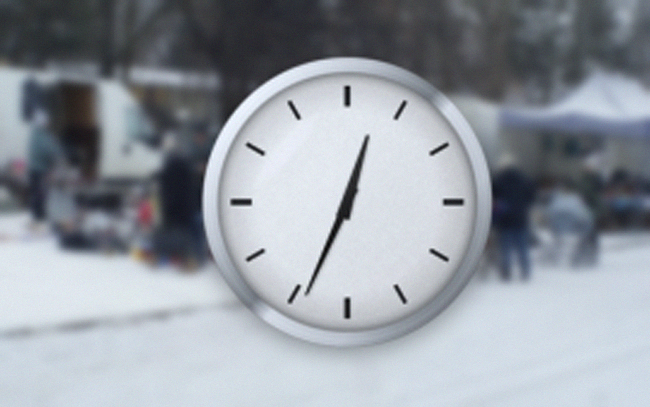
12:34
